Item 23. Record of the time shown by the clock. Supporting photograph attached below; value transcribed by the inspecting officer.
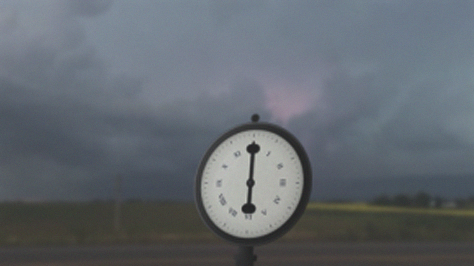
6:00
